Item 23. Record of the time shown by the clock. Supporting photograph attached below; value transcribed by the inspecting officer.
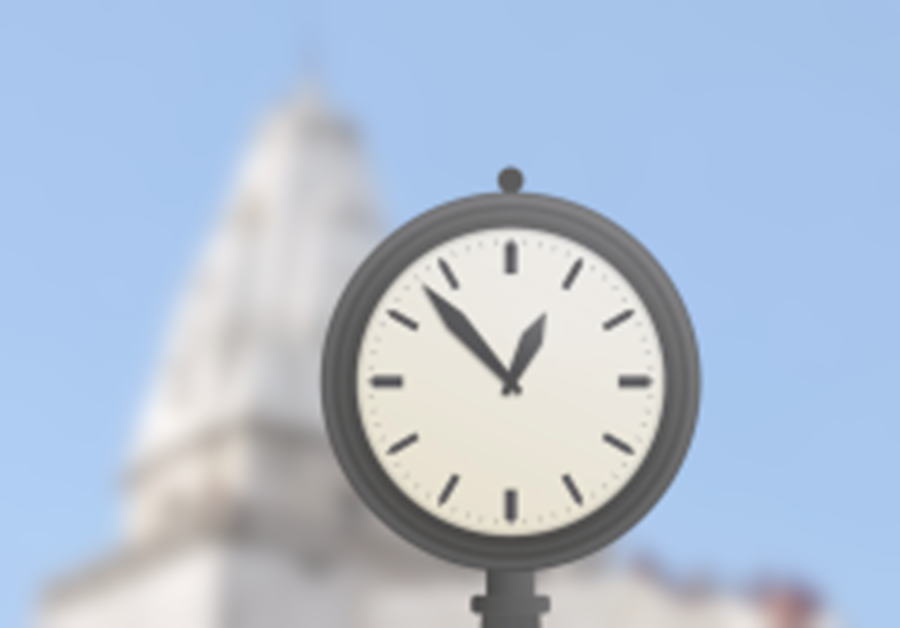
12:53
